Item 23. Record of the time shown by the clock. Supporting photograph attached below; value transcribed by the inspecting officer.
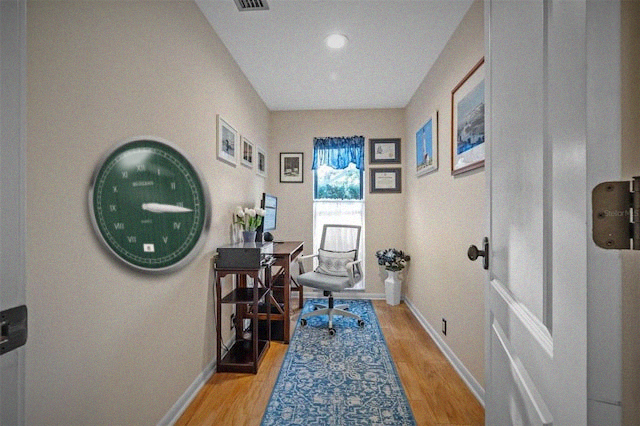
3:16
